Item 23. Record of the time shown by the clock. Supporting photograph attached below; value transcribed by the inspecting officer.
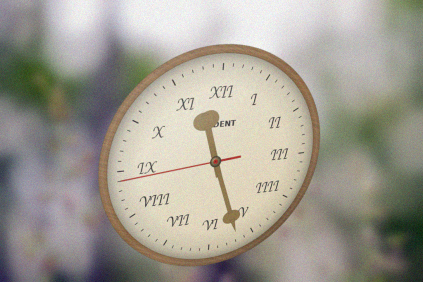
11:26:44
